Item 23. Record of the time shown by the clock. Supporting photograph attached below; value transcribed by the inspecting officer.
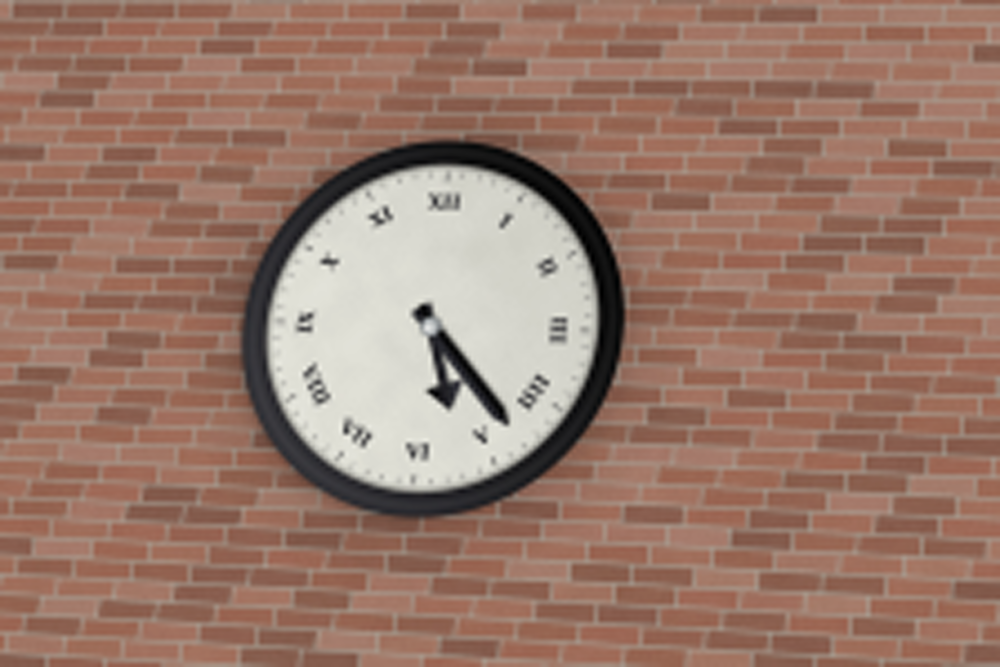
5:23
